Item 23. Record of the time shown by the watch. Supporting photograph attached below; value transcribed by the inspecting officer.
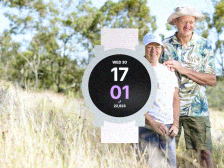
17:01
